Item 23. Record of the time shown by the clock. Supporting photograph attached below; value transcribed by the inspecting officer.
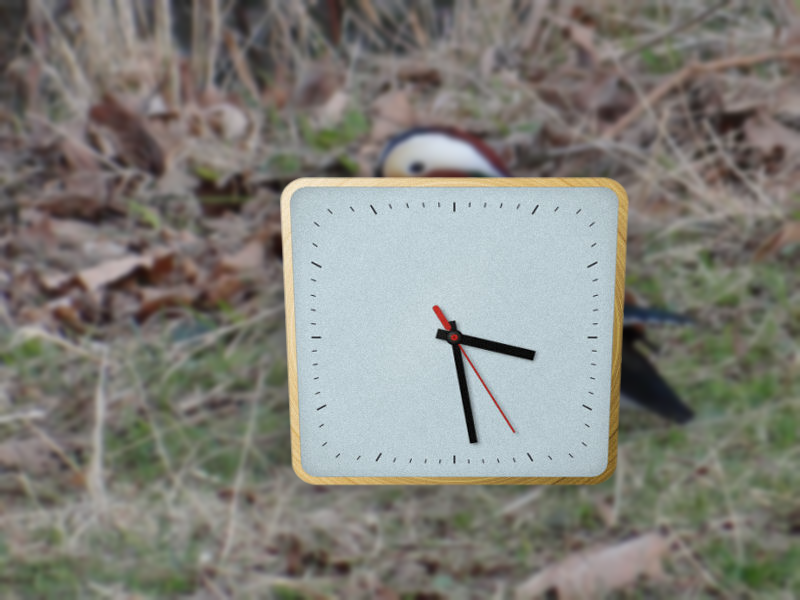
3:28:25
